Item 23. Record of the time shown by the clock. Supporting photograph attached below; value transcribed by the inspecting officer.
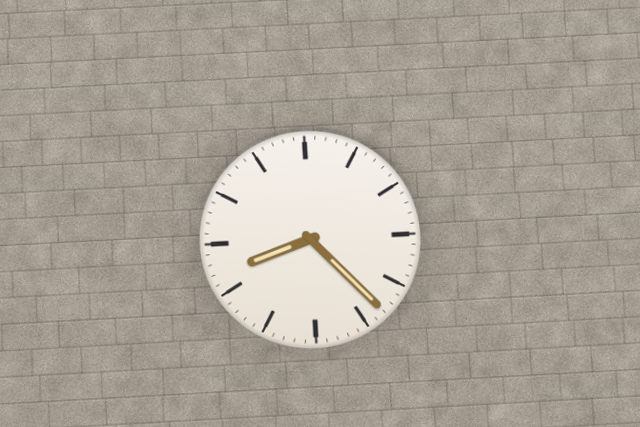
8:23
